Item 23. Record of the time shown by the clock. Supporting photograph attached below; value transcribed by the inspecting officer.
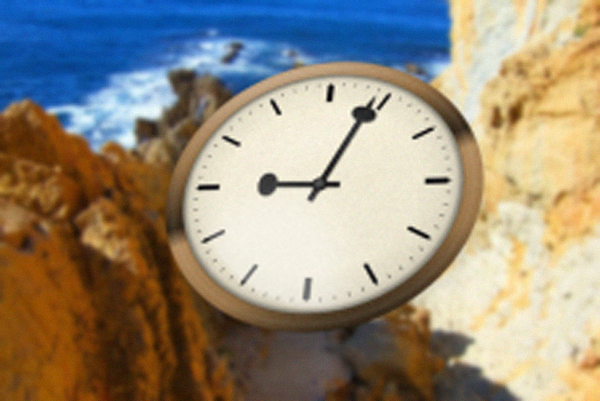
9:04
